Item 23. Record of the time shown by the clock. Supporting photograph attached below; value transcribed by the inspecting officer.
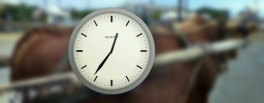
12:36
